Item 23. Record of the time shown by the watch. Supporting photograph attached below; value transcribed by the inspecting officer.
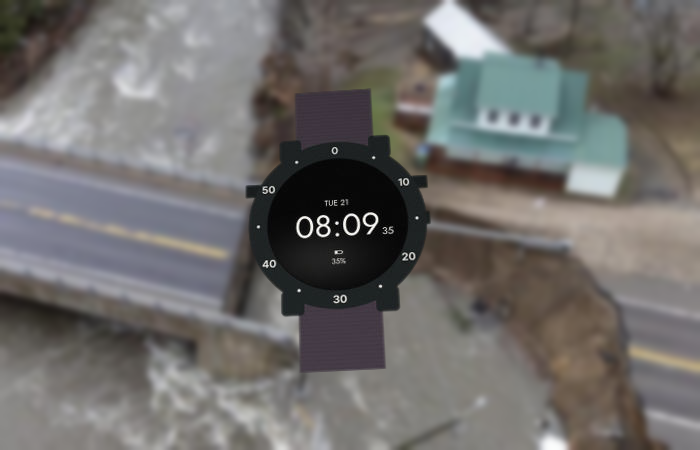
8:09:35
